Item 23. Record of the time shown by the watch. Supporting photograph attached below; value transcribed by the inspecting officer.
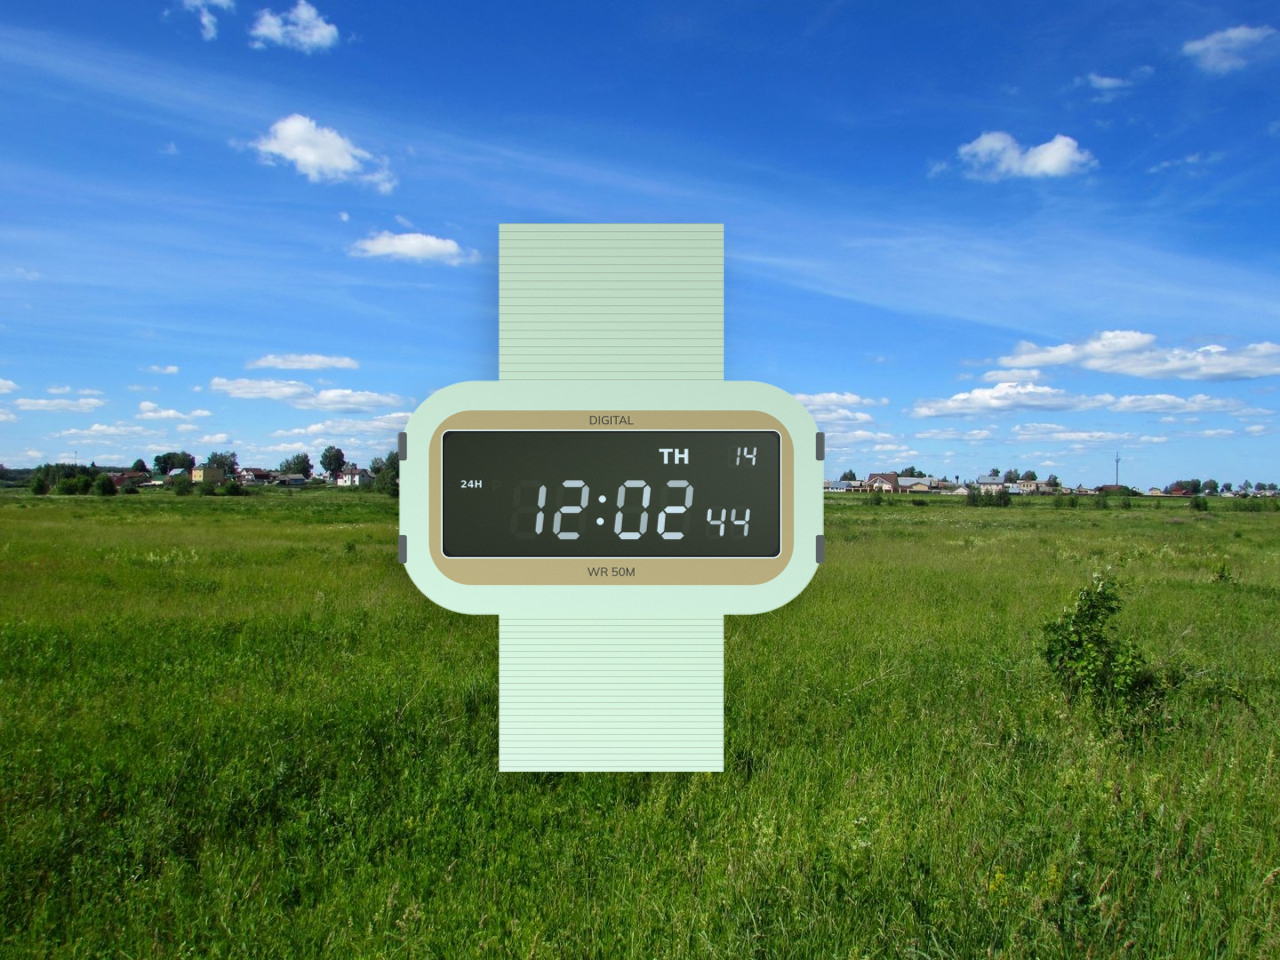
12:02:44
